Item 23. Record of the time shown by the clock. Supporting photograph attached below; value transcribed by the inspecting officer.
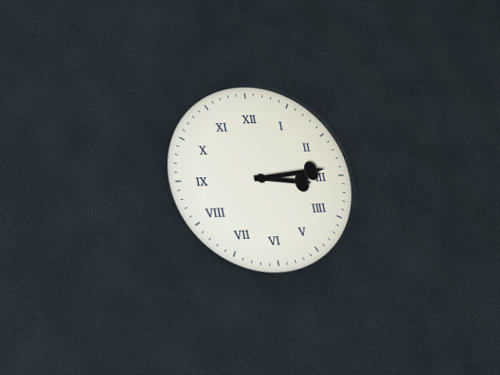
3:14
